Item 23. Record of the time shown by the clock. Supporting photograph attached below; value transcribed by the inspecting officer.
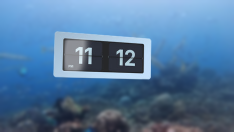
11:12
